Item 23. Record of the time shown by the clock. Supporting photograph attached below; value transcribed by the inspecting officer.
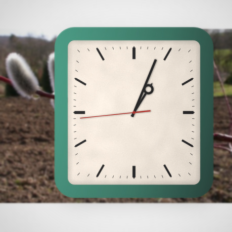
1:03:44
